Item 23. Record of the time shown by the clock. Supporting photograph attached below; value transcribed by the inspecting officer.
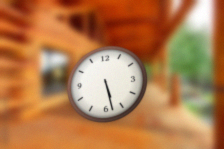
5:28
